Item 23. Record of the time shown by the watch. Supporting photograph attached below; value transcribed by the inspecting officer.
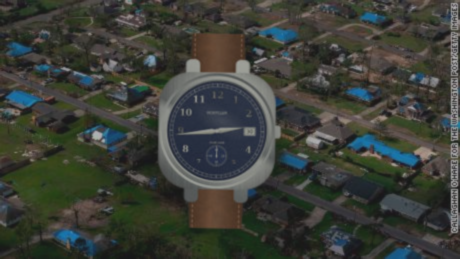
2:44
